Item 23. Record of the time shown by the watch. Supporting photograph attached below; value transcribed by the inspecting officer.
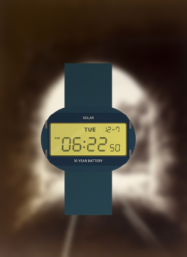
6:22:50
